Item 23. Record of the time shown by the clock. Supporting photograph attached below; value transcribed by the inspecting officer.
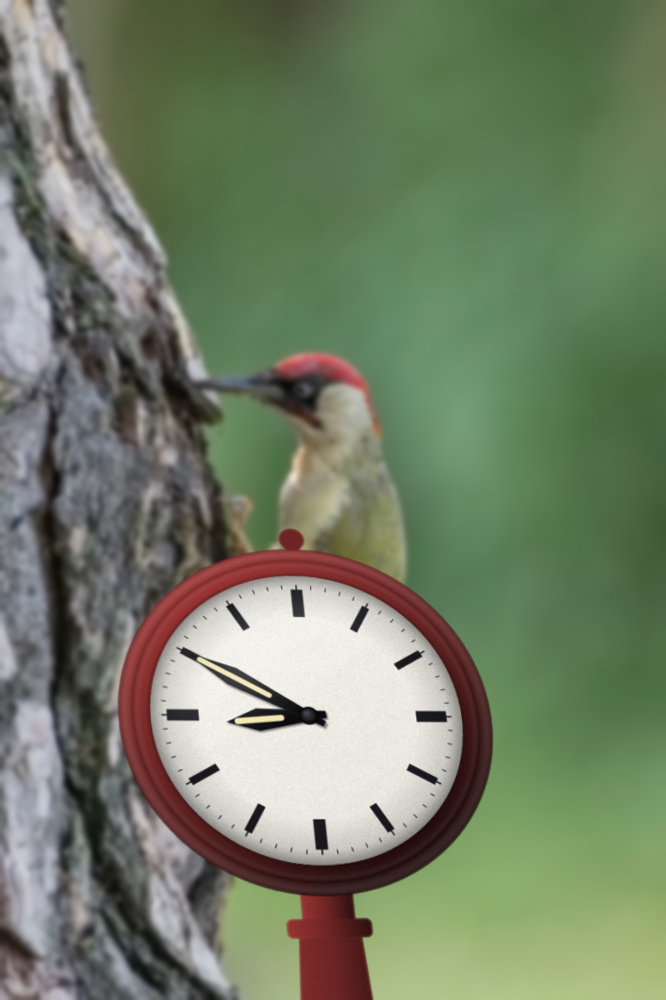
8:50
